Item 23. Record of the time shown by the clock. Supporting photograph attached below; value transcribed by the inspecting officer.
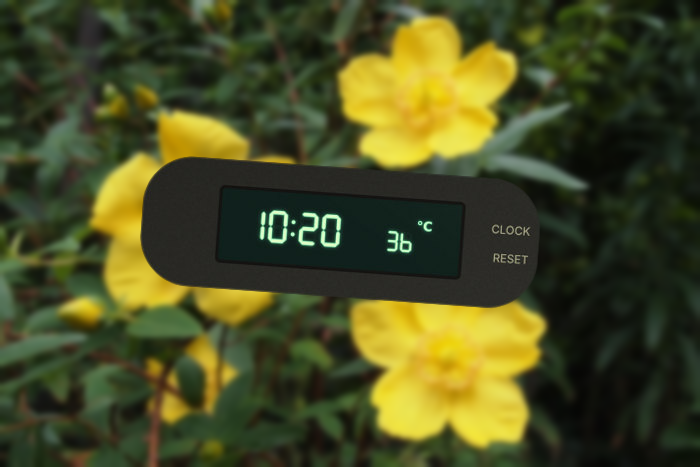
10:20
